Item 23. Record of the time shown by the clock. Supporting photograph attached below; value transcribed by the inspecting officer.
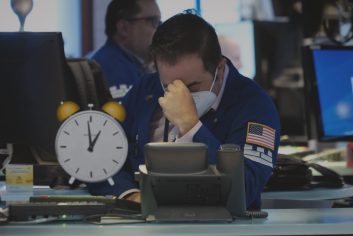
12:59
